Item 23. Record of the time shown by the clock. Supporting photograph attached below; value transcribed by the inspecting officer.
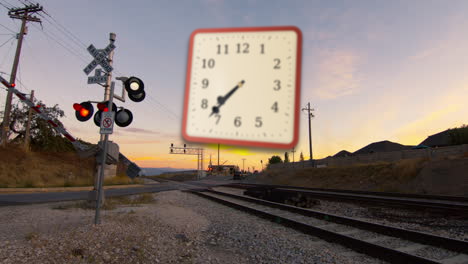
7:37
